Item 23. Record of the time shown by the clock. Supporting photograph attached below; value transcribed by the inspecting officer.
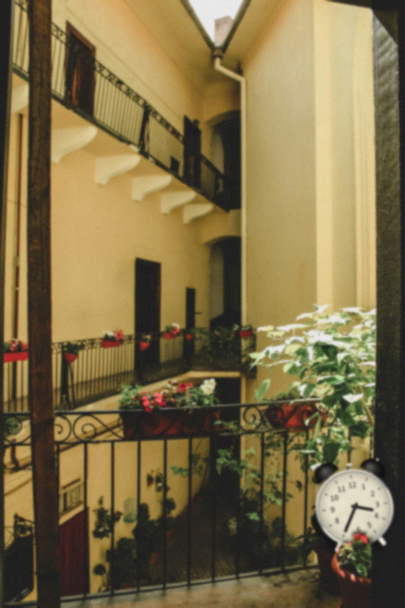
3:35
